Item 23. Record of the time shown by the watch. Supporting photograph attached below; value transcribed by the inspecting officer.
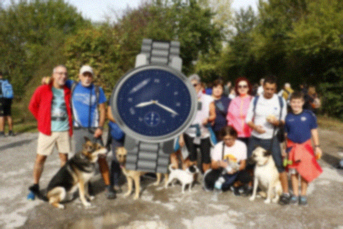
8:19
